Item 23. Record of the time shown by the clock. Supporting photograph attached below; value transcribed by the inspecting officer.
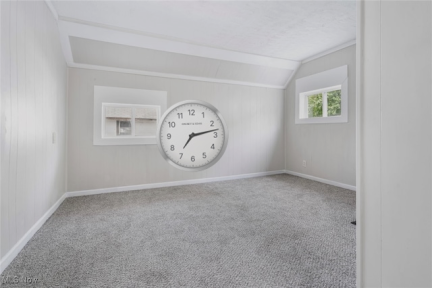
7:13
